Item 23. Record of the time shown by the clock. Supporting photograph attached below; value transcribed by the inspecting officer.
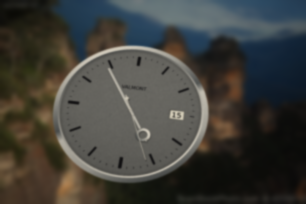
4:54:26
